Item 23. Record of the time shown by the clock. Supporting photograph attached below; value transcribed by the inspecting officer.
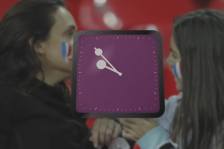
9:53
